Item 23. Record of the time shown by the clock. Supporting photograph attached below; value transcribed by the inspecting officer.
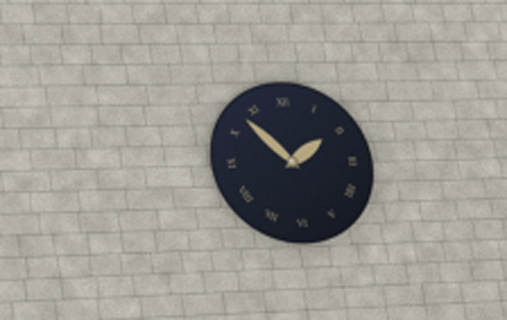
1:53
